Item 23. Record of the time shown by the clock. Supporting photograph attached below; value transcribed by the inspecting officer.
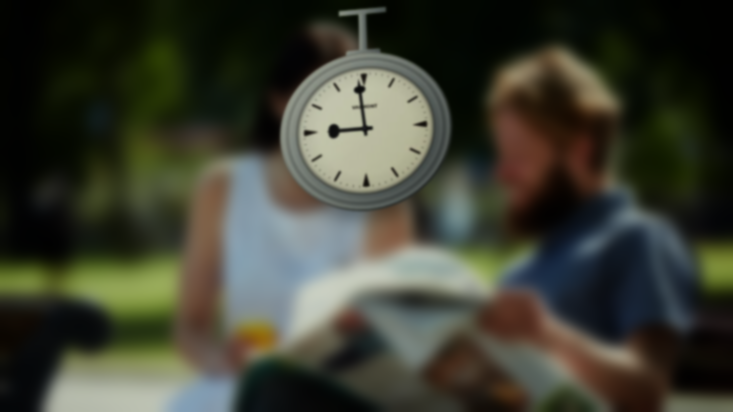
8:59
